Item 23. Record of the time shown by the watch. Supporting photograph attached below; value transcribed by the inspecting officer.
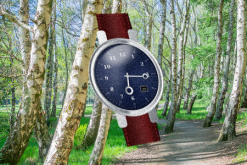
6:16
